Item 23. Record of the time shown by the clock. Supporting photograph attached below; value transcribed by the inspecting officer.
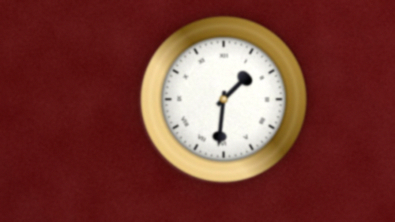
1:31
